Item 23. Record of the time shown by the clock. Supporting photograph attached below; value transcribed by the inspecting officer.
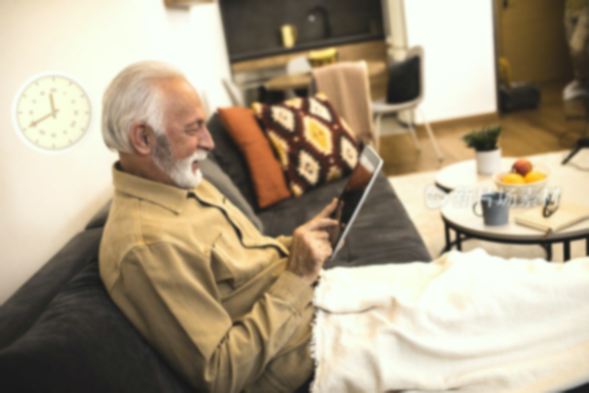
11:40
